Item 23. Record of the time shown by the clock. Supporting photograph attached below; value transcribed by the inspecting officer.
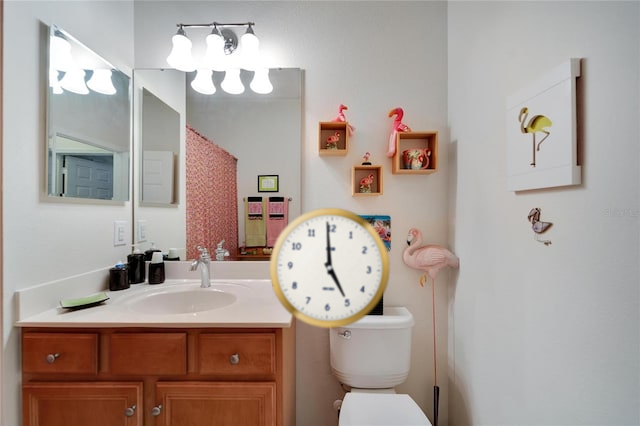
4:59
